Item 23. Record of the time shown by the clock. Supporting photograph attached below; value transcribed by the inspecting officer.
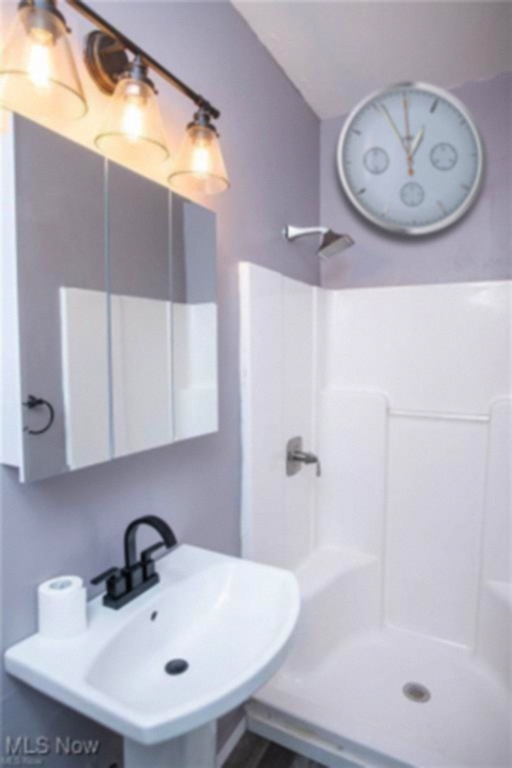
12:56
